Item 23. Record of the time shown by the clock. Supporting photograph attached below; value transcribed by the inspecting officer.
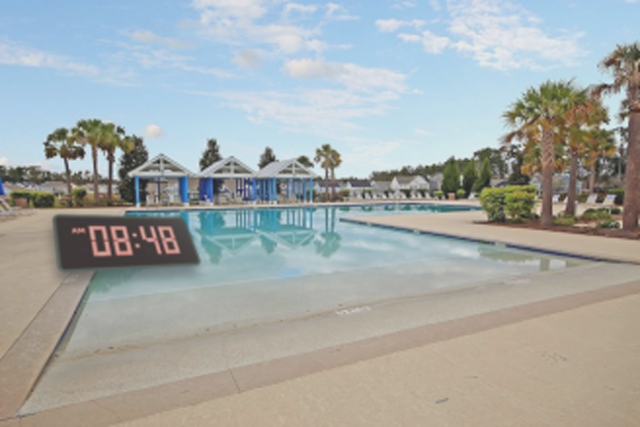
8:48
